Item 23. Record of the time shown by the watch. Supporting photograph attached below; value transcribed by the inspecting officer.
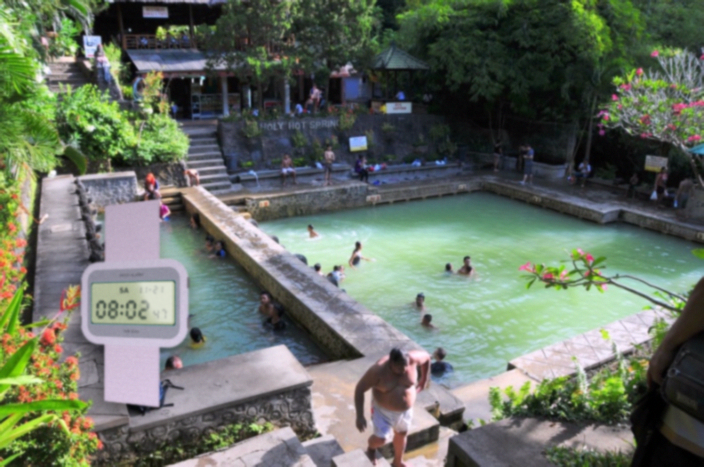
8:02
